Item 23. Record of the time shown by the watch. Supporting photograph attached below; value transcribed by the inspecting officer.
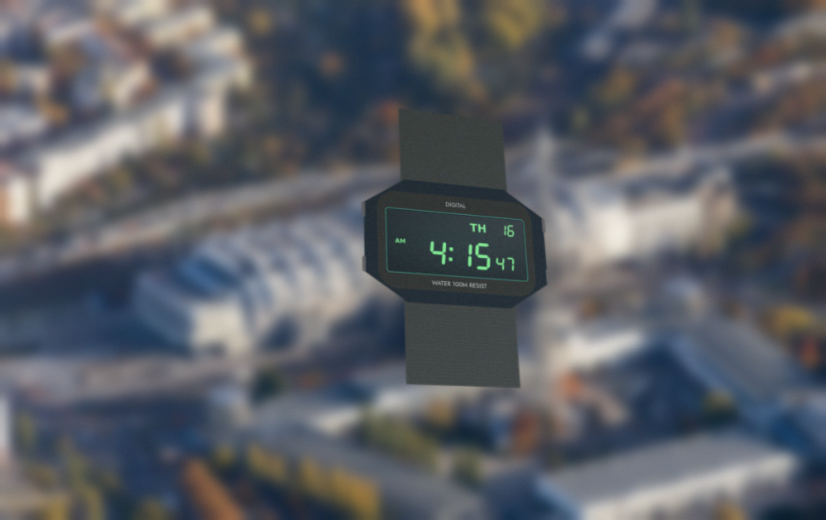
4:15:47
